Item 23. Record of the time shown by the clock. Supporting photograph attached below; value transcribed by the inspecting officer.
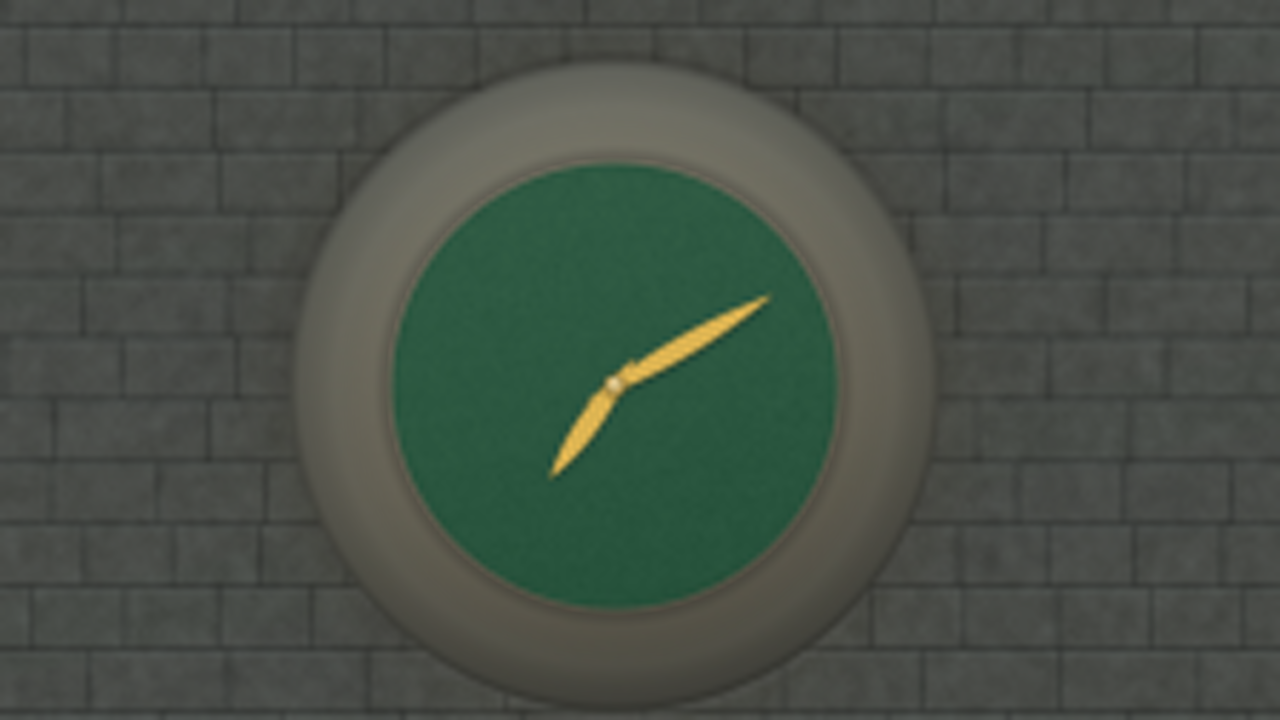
7:10
